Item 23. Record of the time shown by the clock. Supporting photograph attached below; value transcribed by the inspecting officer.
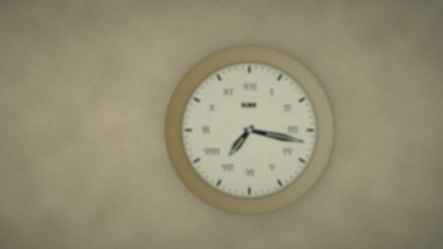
7:17
